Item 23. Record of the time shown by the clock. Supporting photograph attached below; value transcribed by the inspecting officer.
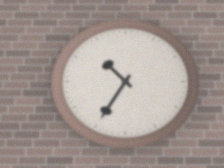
10:35
